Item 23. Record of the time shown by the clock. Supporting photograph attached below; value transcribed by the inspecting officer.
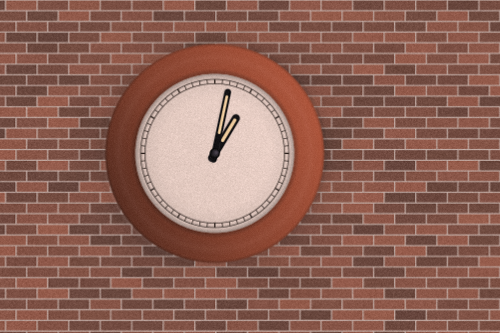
1:02
